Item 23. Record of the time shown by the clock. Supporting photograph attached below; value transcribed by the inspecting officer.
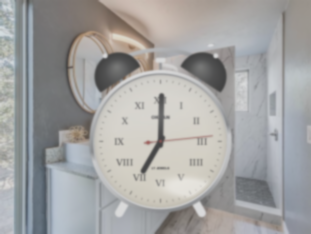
7:00:14
